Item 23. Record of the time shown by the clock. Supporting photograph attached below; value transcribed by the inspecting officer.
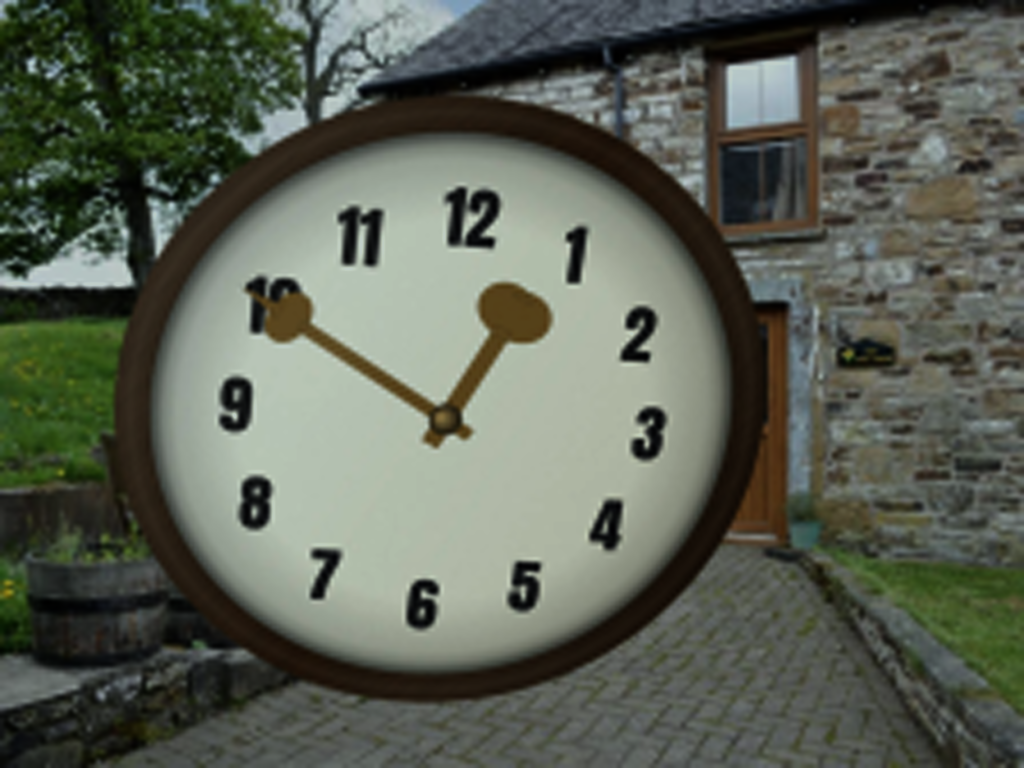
12:50
